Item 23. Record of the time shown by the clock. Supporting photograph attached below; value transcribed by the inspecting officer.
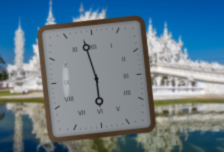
5:58
